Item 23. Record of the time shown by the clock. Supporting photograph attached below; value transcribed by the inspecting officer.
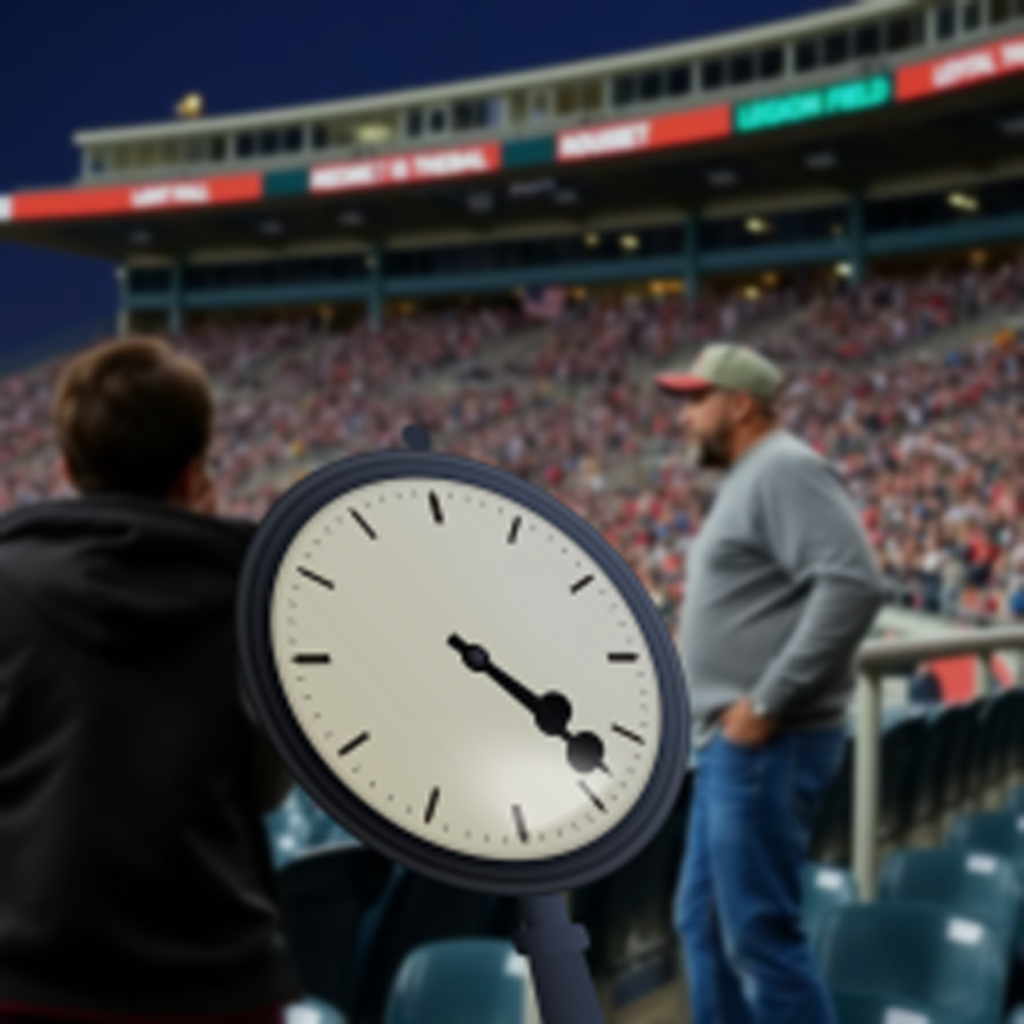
4:23
